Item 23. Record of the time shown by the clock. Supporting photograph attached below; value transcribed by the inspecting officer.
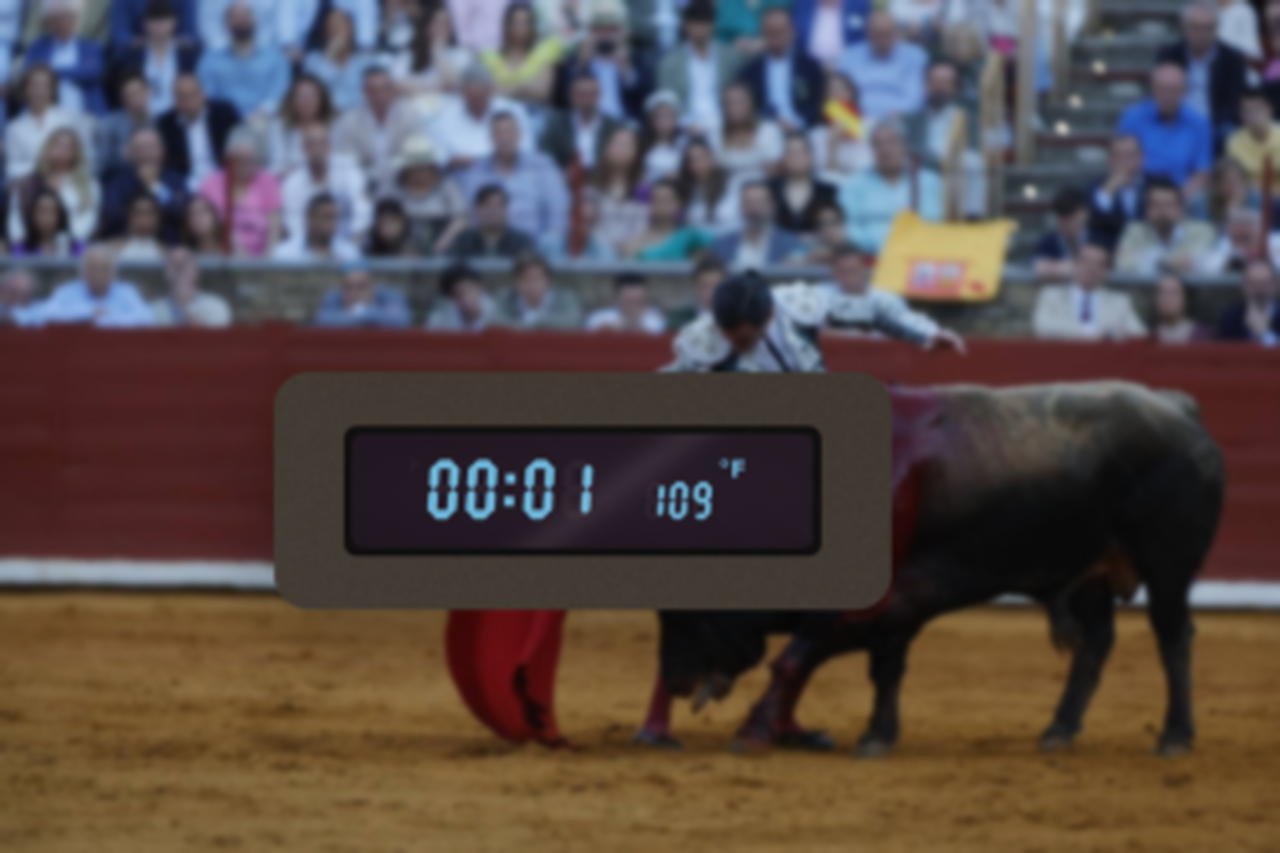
0:01
